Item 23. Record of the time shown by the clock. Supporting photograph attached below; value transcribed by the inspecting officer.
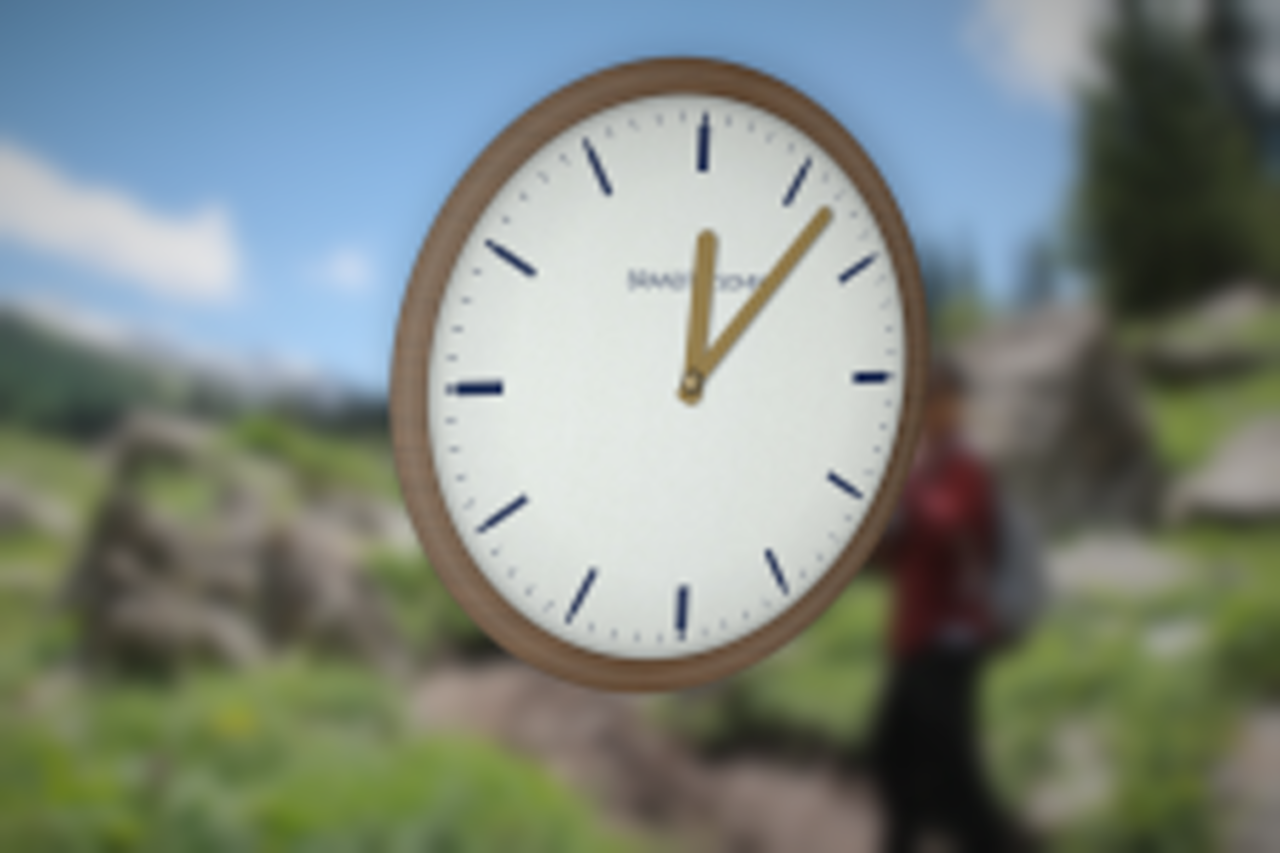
12:07
